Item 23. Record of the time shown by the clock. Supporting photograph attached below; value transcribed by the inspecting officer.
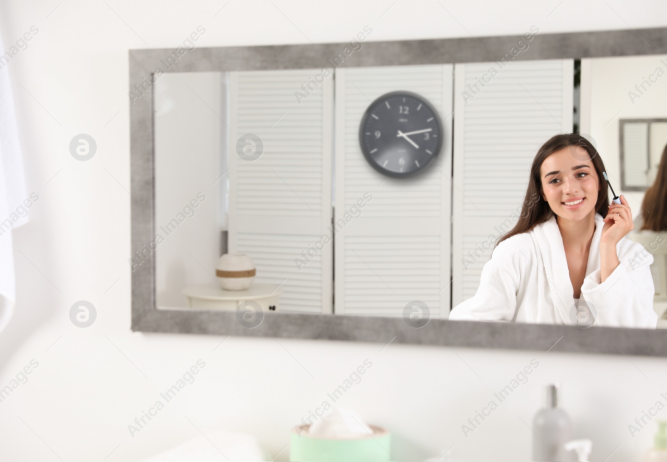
4:13
